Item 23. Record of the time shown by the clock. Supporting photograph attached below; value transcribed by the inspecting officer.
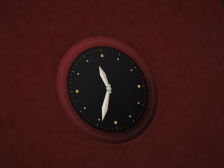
11:34
